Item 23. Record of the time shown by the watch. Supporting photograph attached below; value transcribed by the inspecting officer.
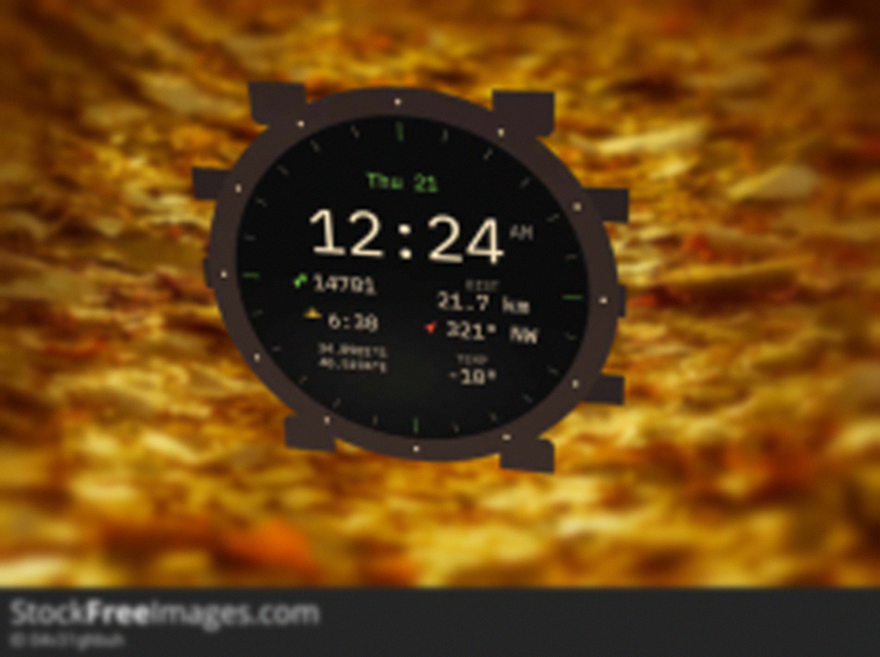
12:24
